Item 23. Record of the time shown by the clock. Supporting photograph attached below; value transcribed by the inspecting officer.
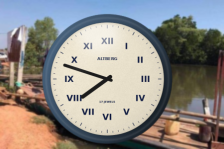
7:48
